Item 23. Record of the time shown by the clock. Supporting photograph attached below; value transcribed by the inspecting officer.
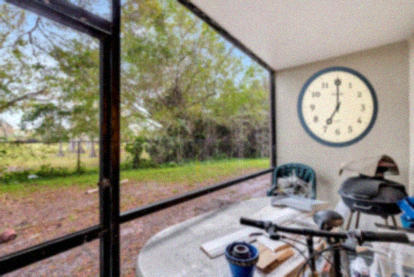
7:00
